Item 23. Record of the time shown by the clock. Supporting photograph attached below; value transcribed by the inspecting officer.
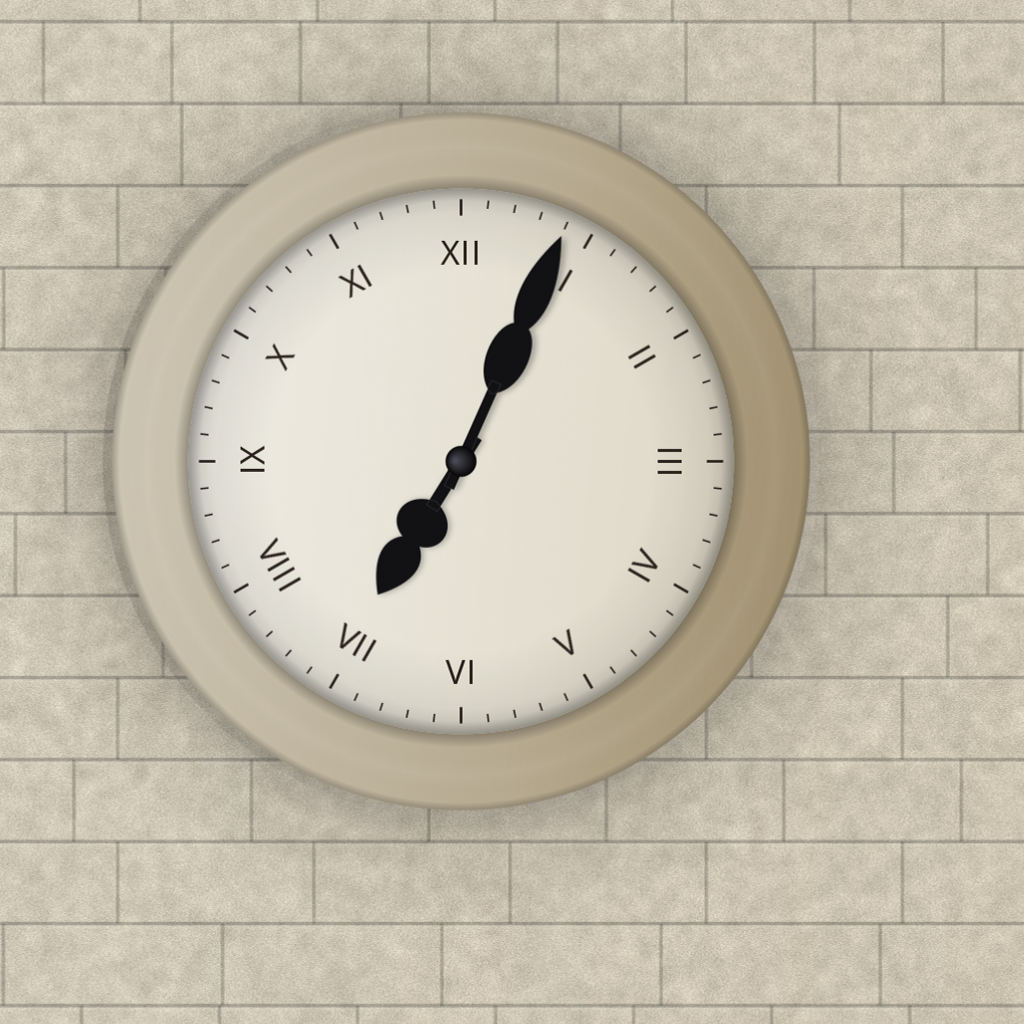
7:04
